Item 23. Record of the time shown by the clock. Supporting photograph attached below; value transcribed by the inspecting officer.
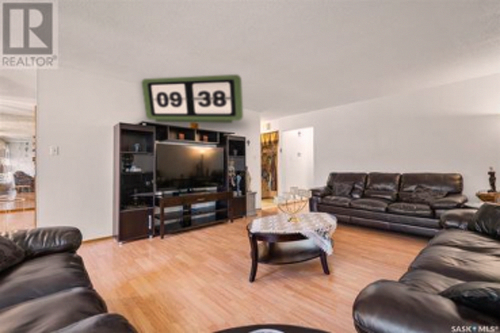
9:38
